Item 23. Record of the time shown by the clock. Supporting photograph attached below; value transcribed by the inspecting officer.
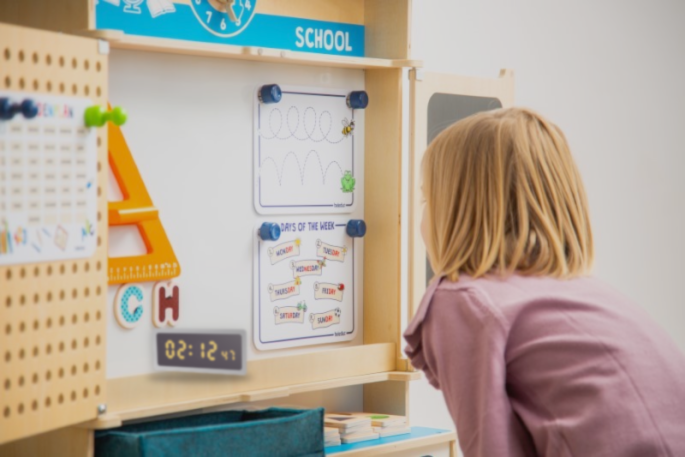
2:12
